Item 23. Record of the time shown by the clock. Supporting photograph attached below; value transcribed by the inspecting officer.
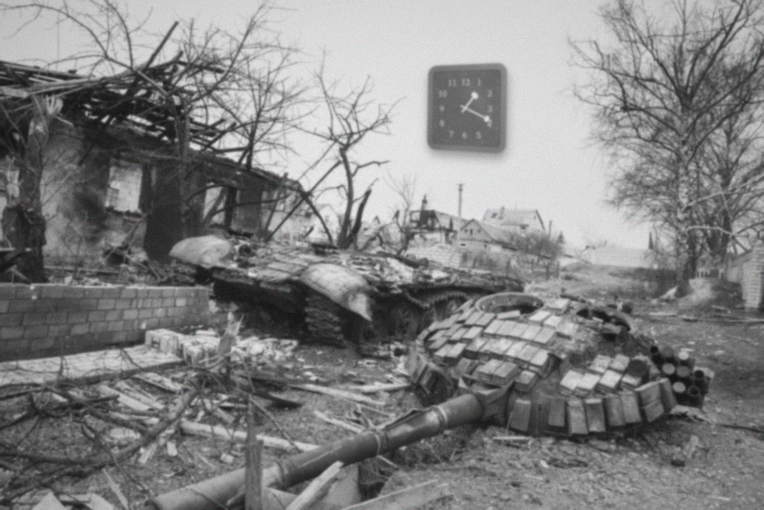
1:19
